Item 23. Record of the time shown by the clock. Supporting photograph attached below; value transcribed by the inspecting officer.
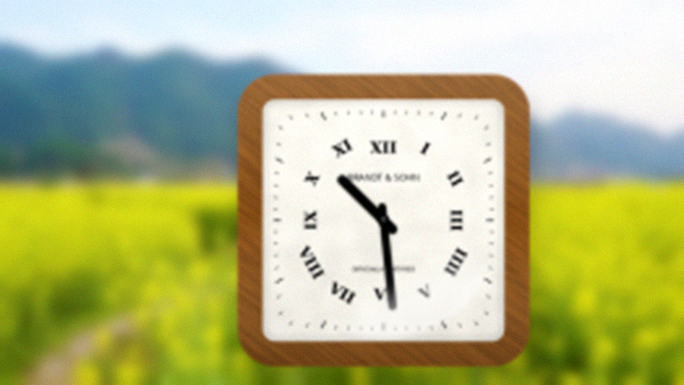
10:29
